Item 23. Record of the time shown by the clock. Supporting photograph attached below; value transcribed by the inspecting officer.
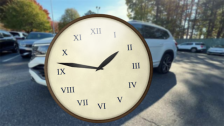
1:47
